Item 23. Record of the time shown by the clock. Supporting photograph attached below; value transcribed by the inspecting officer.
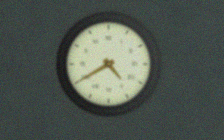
4:40
